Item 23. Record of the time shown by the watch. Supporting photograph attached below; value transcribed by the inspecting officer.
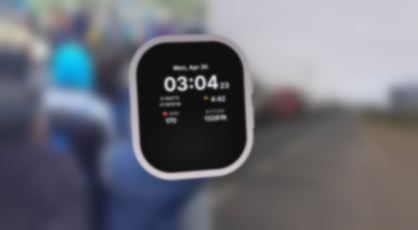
3:04
